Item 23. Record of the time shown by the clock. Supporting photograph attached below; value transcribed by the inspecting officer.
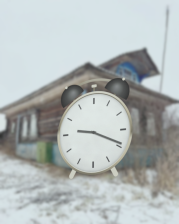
9:19
